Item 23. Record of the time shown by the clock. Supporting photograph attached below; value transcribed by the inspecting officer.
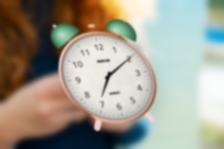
7:10
